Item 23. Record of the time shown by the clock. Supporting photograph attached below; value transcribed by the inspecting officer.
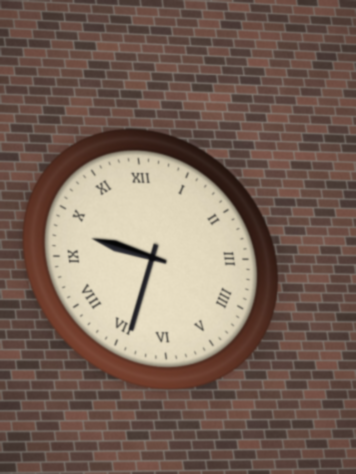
9:34
